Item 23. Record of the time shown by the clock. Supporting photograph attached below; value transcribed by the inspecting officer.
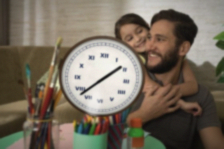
1:38
